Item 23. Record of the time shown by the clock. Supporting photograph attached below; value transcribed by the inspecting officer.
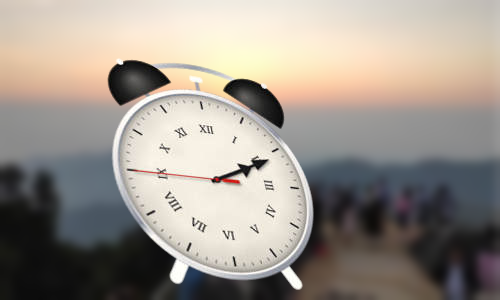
2:10:45
